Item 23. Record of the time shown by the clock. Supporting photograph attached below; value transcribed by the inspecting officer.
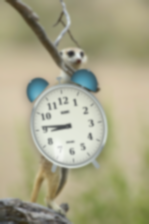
8:46
